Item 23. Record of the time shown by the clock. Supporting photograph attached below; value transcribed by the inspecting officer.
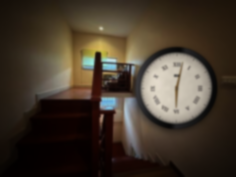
6:02
